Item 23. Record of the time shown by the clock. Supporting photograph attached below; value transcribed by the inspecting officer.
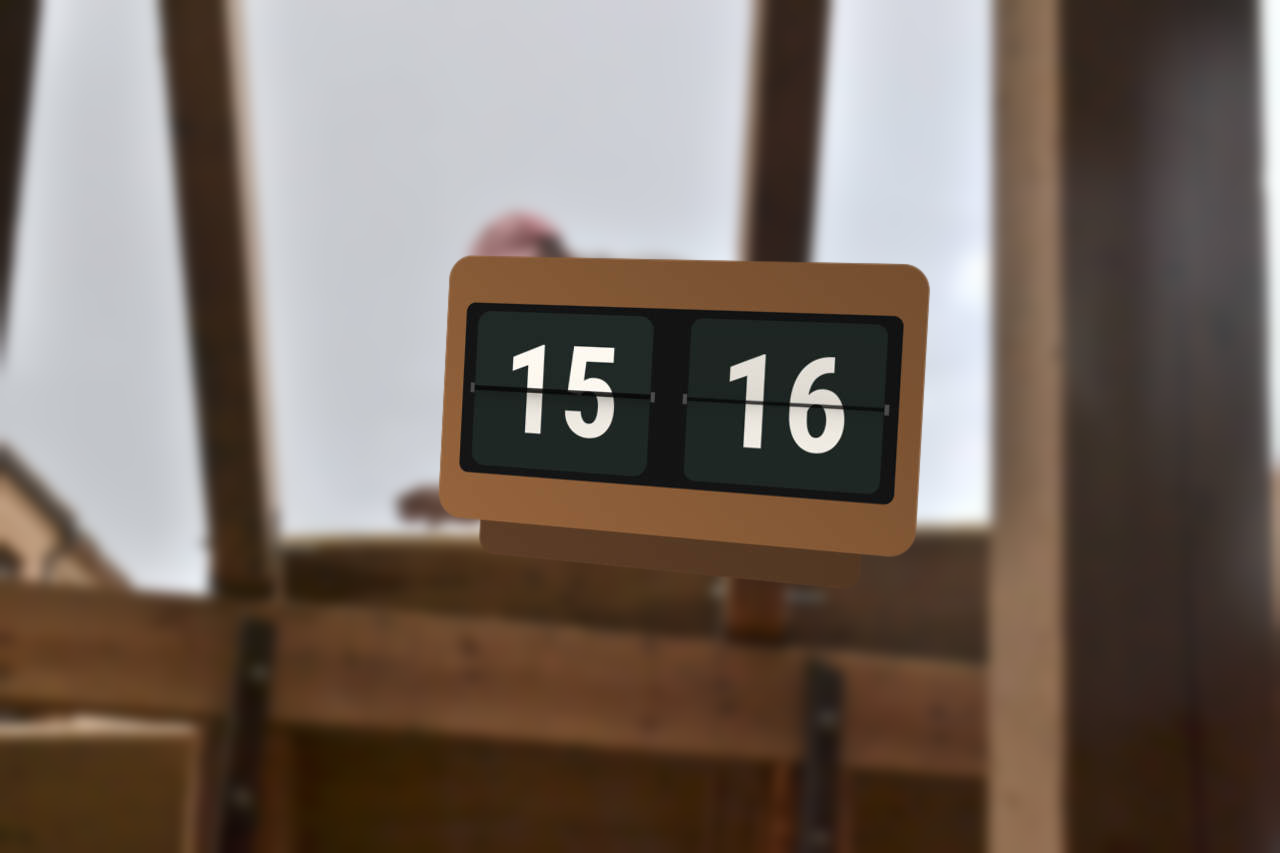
15:16
